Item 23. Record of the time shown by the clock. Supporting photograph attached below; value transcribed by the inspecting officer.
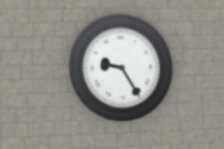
9:25
